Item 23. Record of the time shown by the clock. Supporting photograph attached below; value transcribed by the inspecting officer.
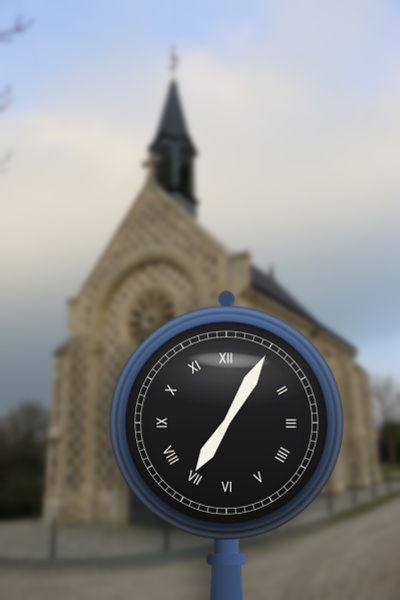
7:05
